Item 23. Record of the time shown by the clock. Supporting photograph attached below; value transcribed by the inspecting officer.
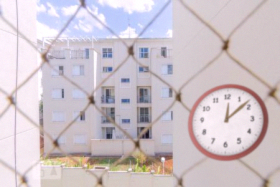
12:08
